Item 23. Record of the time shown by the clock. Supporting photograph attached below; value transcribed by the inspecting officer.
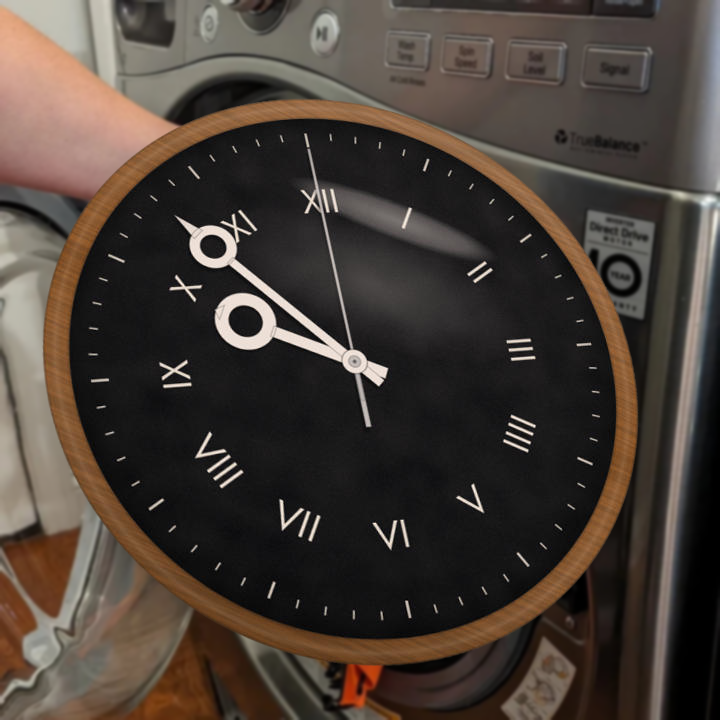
9:53:00
